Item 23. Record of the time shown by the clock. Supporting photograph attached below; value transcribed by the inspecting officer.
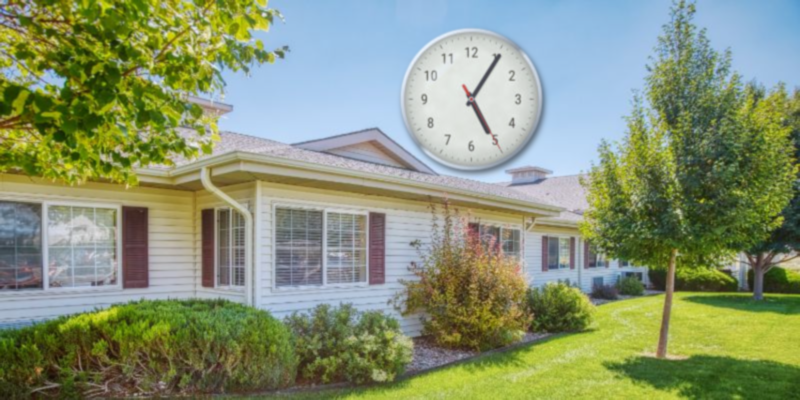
5:05:25
